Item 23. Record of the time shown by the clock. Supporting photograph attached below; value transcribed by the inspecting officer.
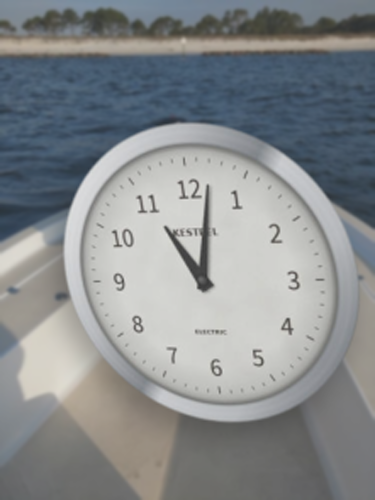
11:02
